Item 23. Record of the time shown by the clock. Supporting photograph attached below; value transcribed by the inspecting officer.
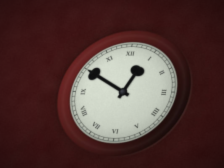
12:50
